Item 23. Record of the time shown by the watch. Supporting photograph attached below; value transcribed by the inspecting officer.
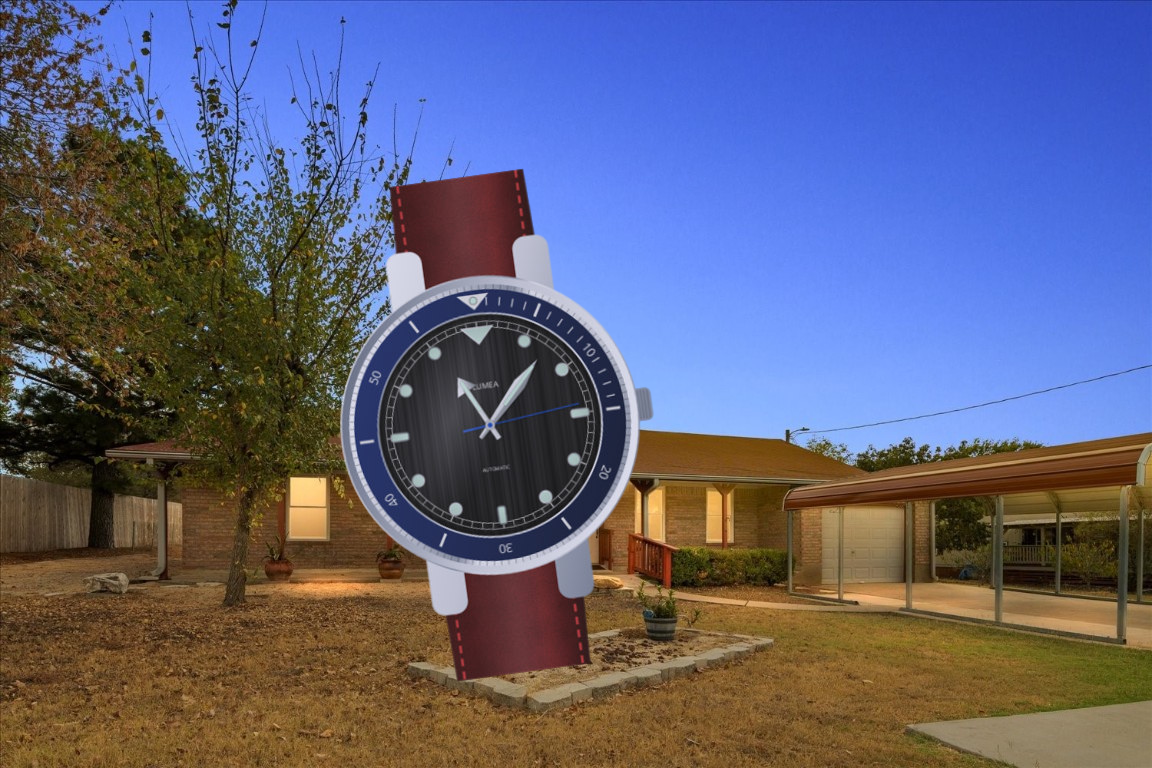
11:07:14
